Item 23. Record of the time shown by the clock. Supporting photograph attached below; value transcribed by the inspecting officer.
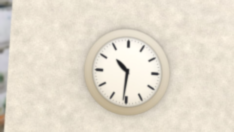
10:31
